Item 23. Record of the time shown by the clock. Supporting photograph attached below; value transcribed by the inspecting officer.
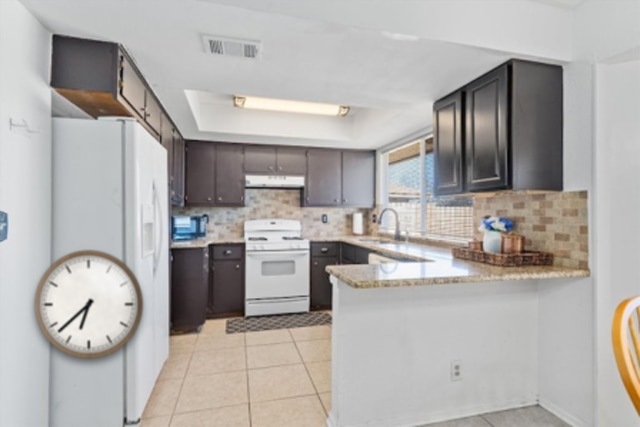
6:38
